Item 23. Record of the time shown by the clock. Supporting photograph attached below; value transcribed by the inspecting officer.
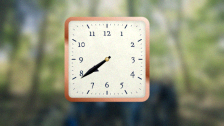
7:39
